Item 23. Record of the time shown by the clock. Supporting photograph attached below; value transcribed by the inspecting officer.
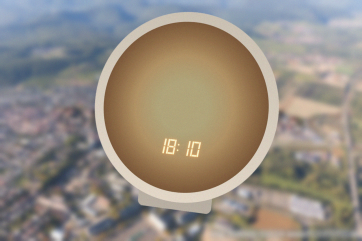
18:10
